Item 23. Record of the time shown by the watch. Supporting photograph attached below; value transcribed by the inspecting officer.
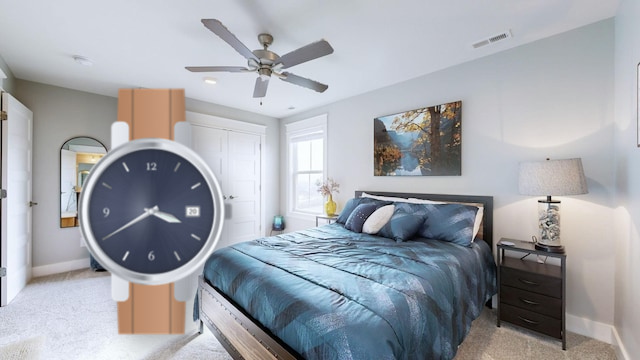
3:40
